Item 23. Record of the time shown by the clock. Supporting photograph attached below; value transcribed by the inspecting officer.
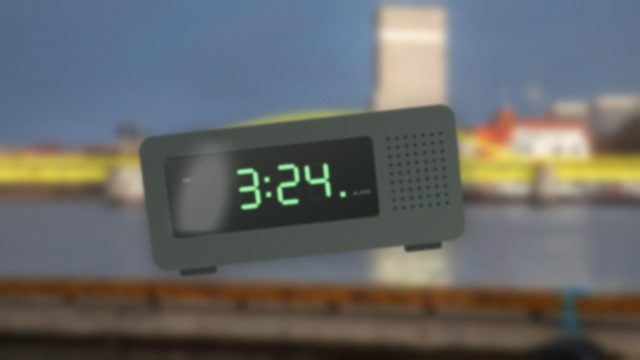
3:24
